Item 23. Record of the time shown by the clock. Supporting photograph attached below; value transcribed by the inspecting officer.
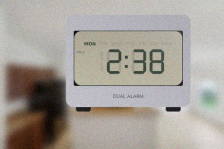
2:38
